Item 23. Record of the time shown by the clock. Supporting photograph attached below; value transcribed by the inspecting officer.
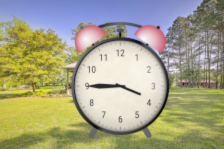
3:45
